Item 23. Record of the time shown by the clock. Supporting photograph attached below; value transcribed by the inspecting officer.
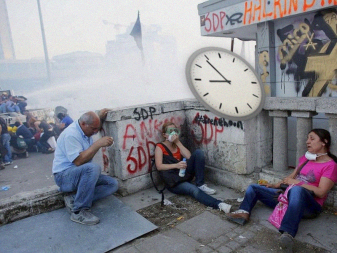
8:54
